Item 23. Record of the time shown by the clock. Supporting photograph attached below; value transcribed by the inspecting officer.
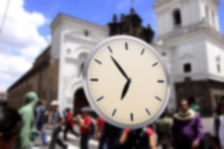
6:54
